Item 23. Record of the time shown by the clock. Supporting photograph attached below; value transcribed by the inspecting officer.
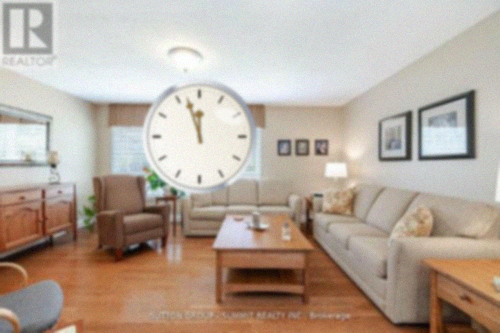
11:57
